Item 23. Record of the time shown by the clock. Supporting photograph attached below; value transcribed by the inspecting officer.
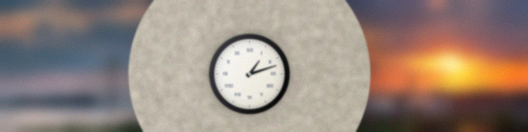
1:12
